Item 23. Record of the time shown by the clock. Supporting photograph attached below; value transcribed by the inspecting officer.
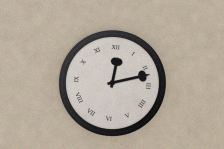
12:12
